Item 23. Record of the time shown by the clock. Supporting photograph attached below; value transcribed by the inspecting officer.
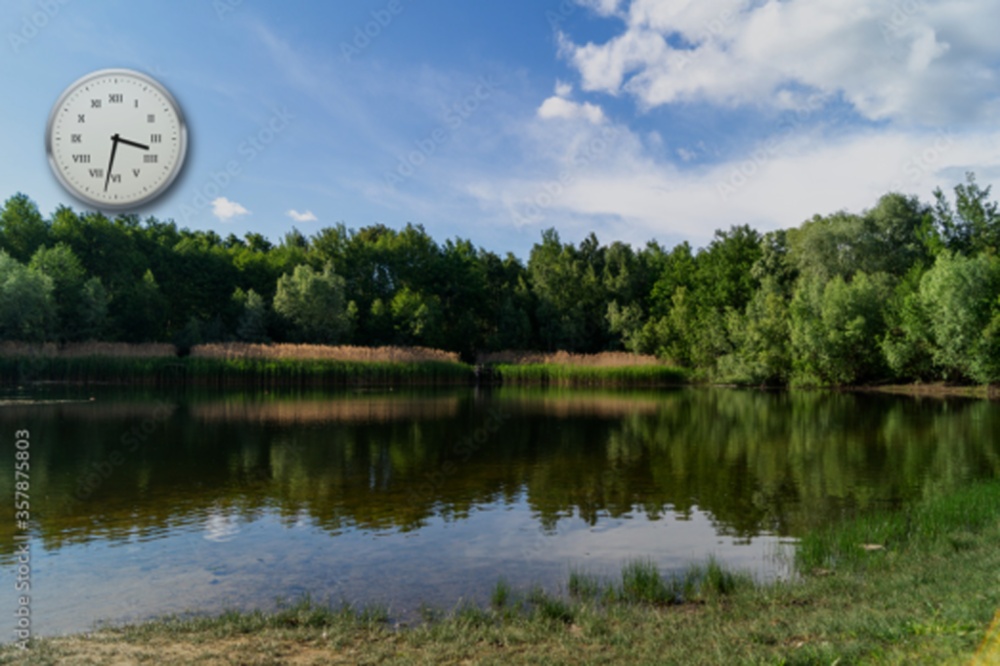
3:32
